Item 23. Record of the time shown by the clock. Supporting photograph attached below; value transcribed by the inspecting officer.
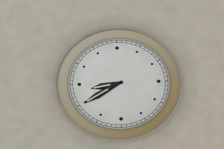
8:40
